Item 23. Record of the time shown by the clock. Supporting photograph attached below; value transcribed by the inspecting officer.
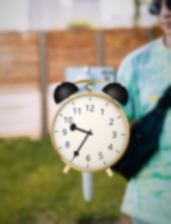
9:35
